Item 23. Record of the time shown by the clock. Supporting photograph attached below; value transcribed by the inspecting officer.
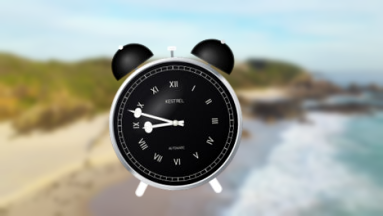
8:48
